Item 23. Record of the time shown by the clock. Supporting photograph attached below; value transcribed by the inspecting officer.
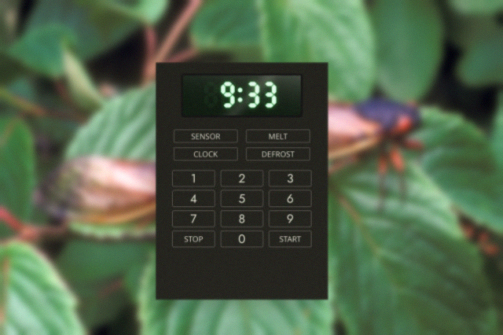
9:33
